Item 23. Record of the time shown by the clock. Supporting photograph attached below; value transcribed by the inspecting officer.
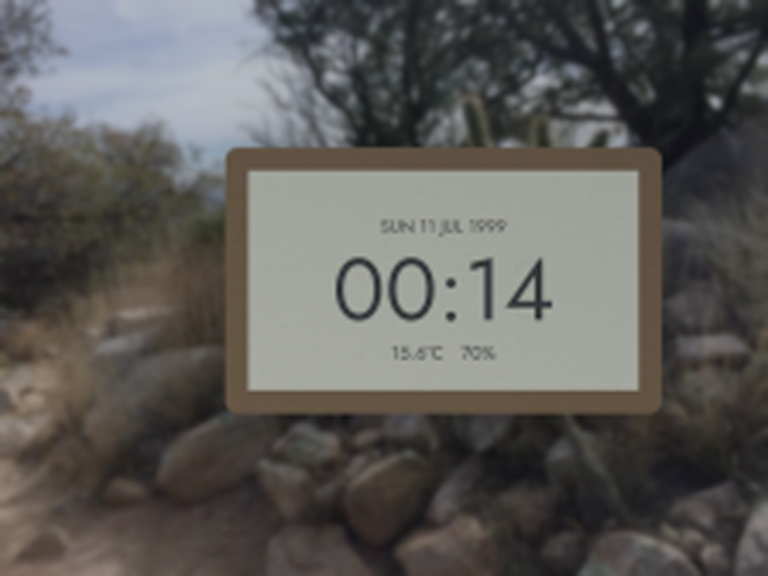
0:14
